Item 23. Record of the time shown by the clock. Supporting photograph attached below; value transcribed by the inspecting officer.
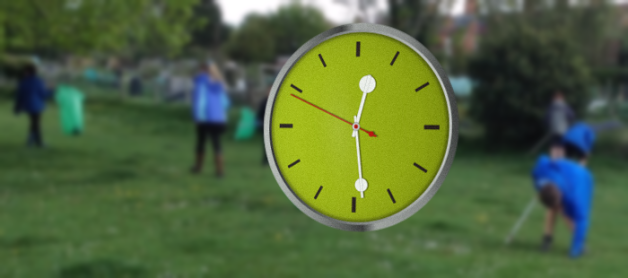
12:28:49
